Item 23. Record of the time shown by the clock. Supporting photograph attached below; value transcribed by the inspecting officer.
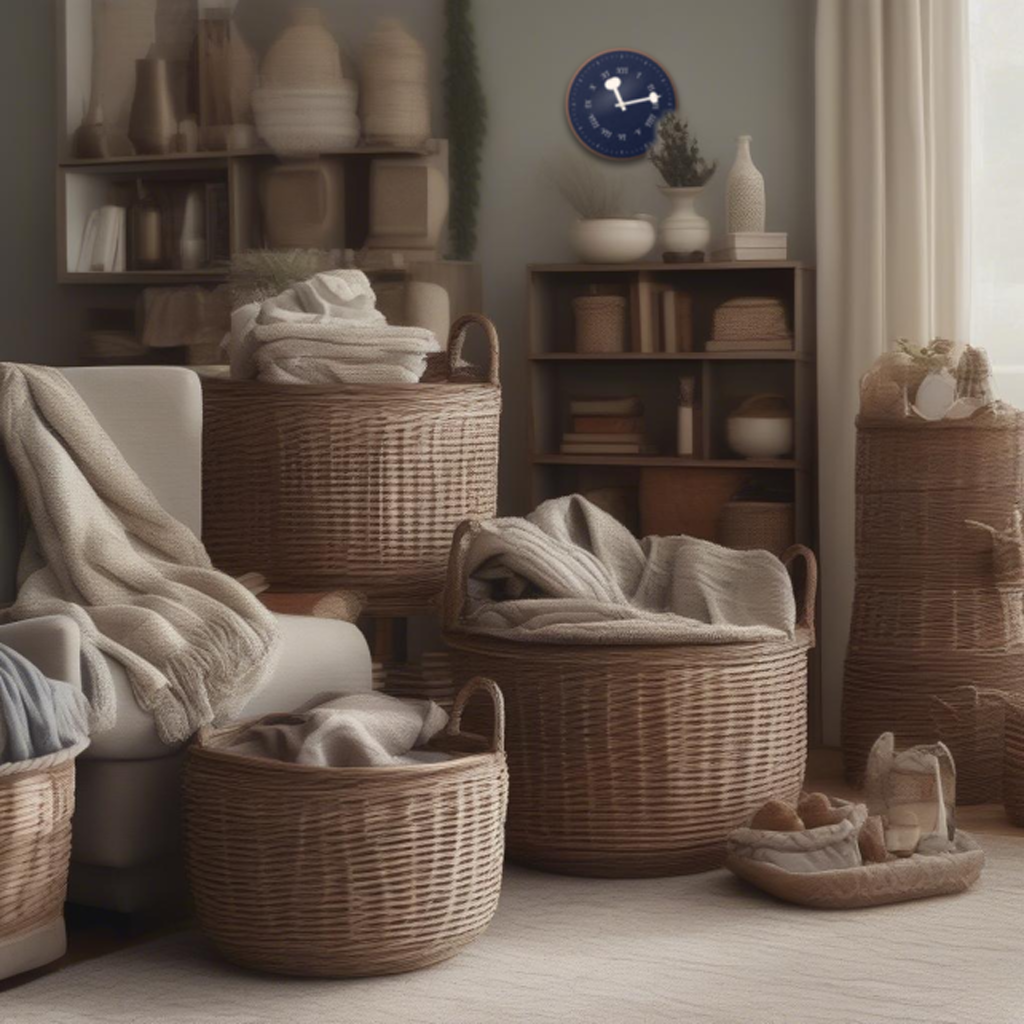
11:13
